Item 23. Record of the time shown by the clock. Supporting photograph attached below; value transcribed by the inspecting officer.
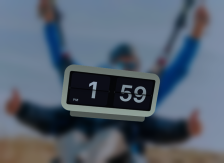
1:59
